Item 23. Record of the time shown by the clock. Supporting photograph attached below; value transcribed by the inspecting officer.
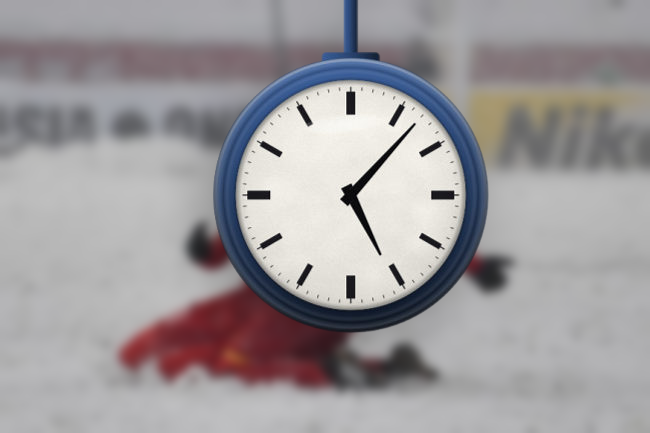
5:07
